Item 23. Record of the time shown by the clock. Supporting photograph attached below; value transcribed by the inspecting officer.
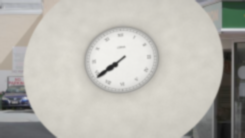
7:39
